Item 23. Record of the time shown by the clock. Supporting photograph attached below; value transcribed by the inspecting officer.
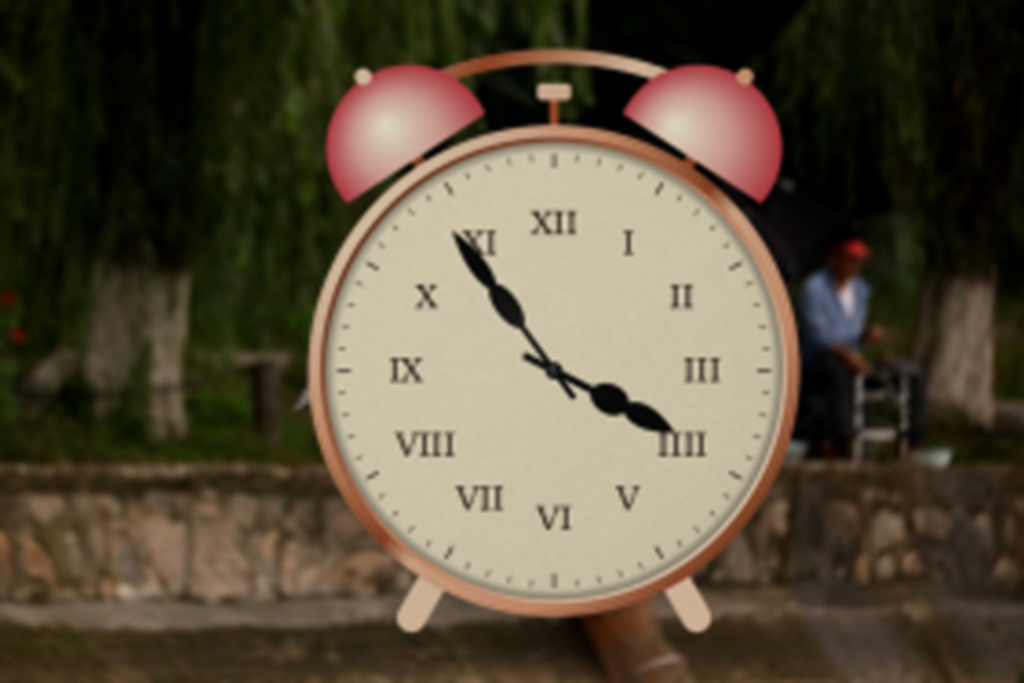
3:54
